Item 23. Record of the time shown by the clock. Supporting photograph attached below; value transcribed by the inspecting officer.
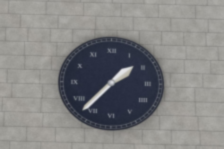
1:37
